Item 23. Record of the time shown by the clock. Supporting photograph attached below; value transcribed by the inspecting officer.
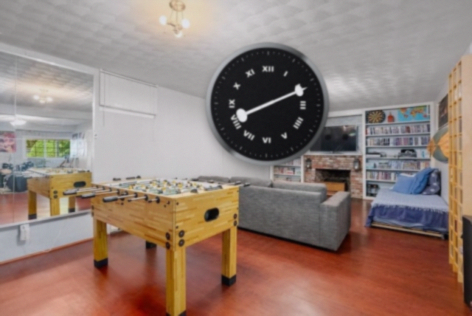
8:11
